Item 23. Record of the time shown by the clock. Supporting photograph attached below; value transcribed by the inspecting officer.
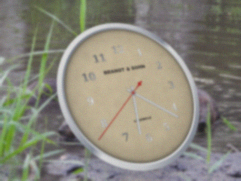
6:21:39
